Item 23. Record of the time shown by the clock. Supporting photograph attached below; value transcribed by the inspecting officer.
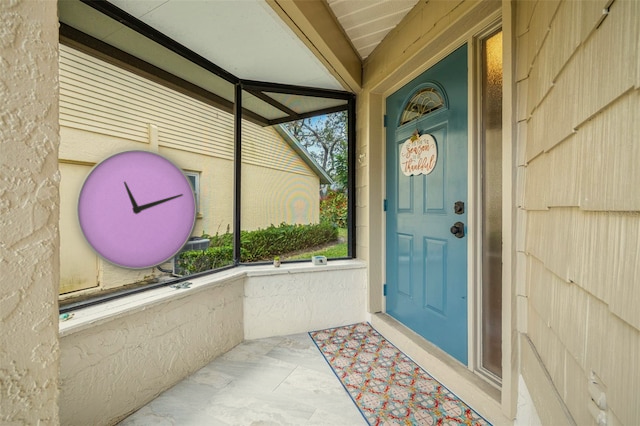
11:12
